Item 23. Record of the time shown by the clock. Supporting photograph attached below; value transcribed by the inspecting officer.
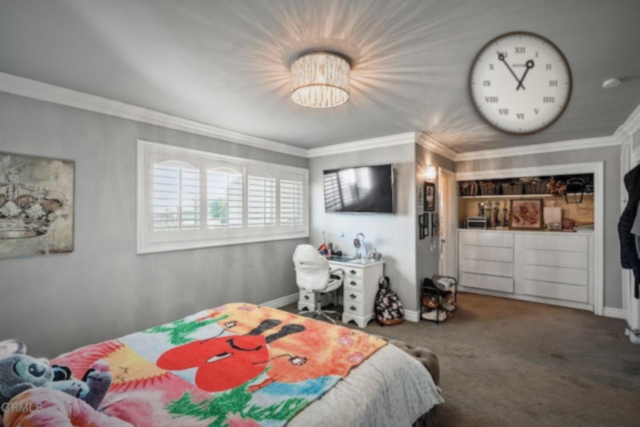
12:54
